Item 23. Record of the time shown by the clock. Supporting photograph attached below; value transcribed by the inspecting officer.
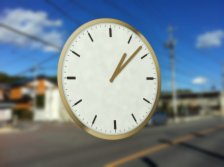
1:08
